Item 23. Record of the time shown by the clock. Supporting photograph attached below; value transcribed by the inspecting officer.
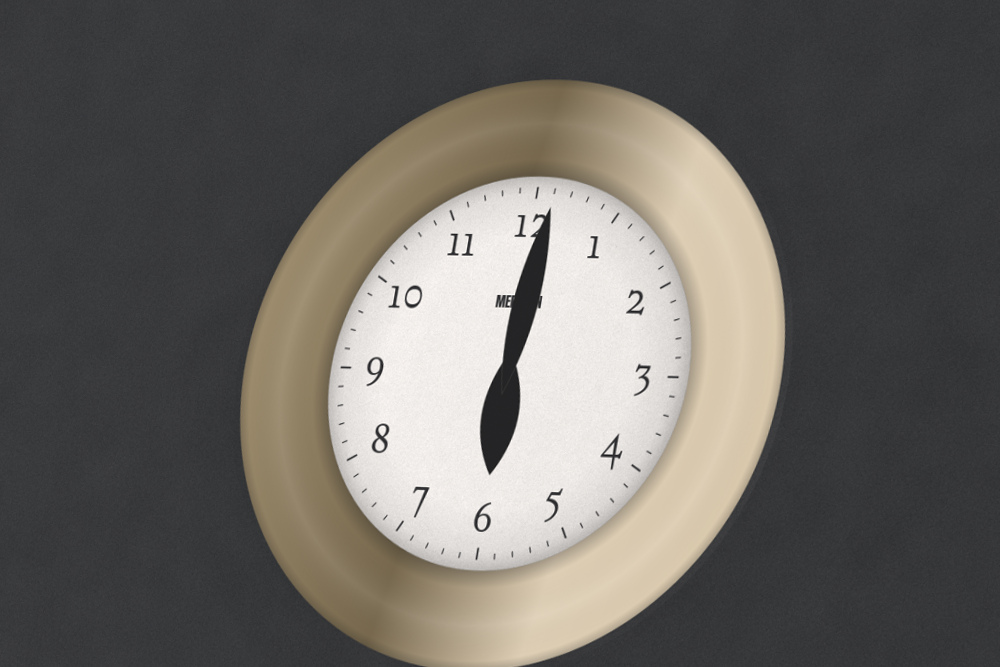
6:01
